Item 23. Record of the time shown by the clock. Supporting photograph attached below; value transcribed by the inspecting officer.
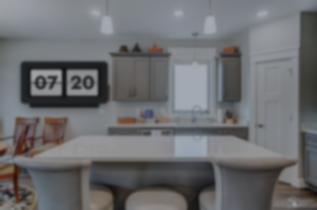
7:20
